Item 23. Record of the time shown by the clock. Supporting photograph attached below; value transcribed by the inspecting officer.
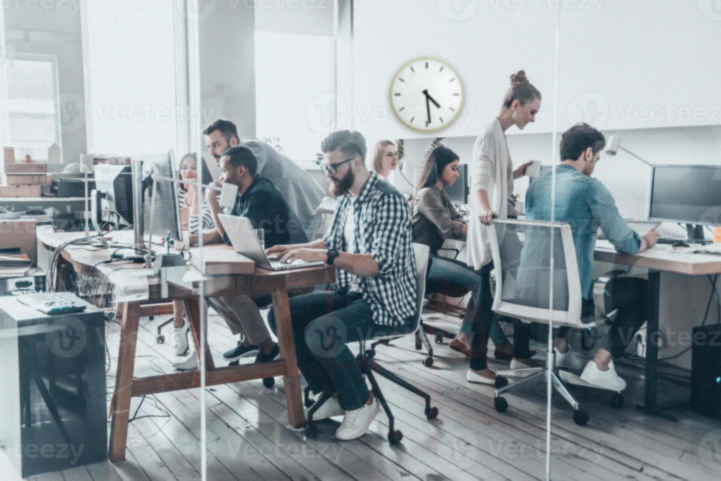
4:29
